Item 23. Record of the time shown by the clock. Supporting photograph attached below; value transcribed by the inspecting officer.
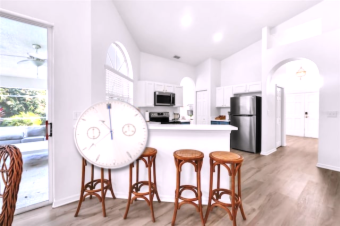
10:39
